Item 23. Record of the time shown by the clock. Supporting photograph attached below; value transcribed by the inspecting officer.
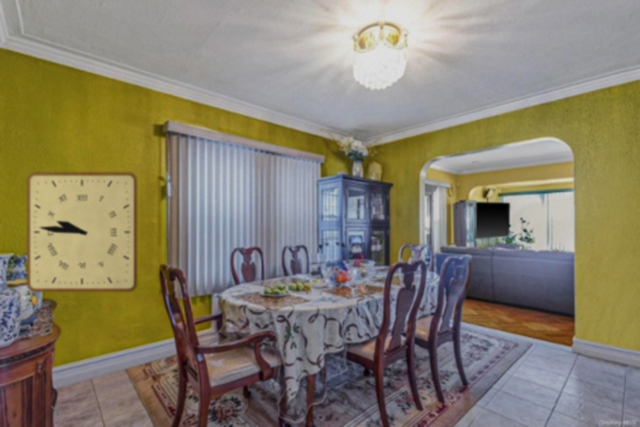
9:46
